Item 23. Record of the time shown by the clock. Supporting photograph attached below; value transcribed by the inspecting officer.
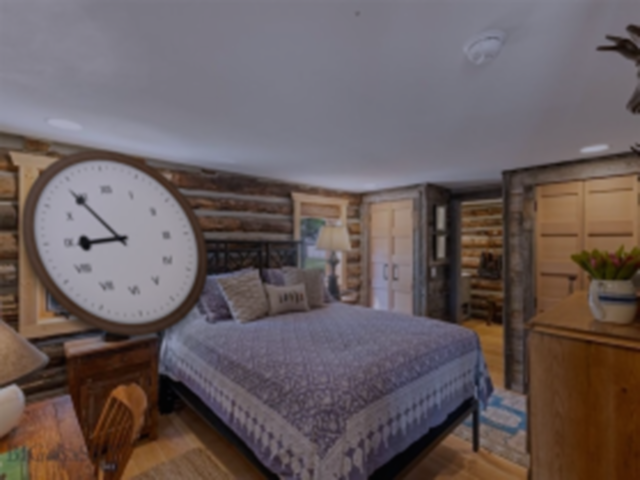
8:54
